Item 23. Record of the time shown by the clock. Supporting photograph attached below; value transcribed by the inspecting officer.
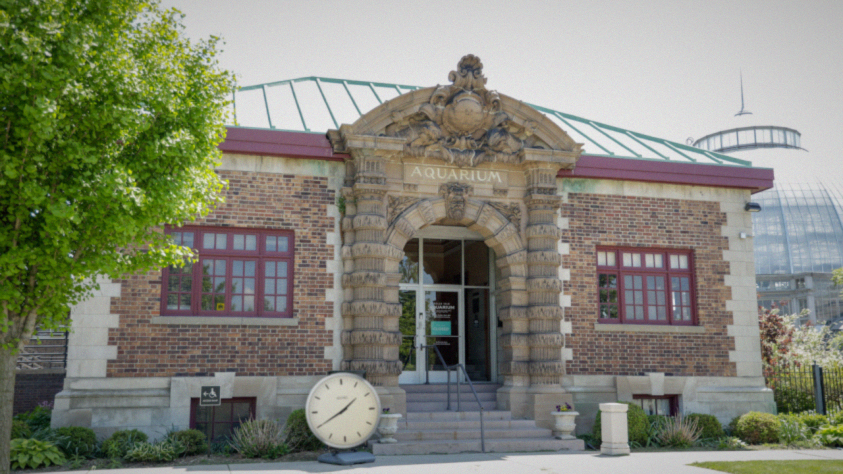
1:40
